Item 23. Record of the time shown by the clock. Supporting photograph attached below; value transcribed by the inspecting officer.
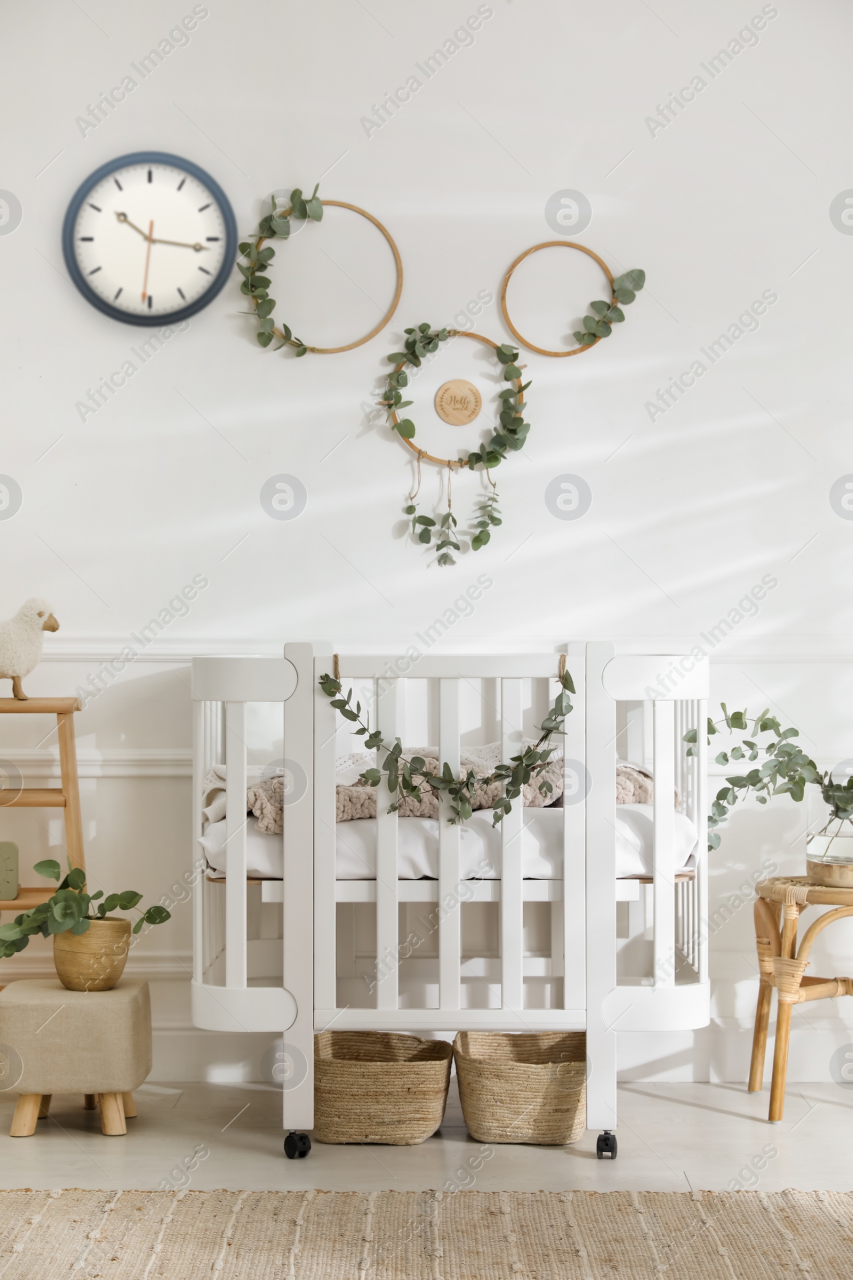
10:16:31
